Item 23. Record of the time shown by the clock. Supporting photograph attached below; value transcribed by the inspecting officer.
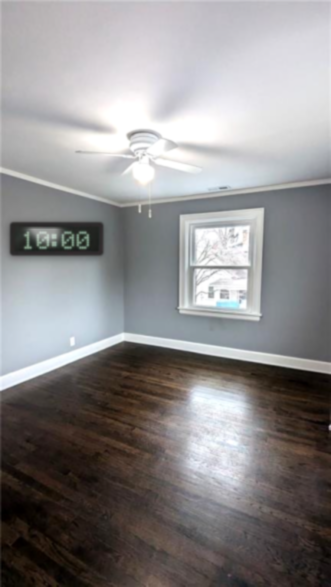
10:00
